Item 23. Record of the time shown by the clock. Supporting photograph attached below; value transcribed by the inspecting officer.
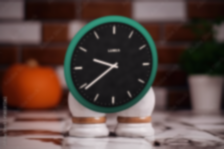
9:39
